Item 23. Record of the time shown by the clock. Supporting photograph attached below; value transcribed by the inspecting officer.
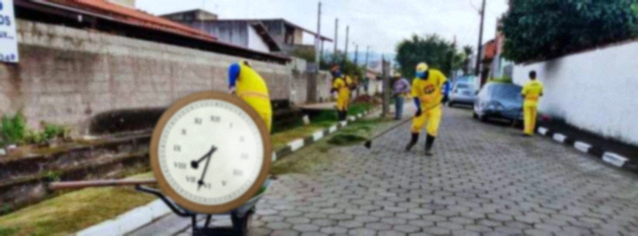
7:32
